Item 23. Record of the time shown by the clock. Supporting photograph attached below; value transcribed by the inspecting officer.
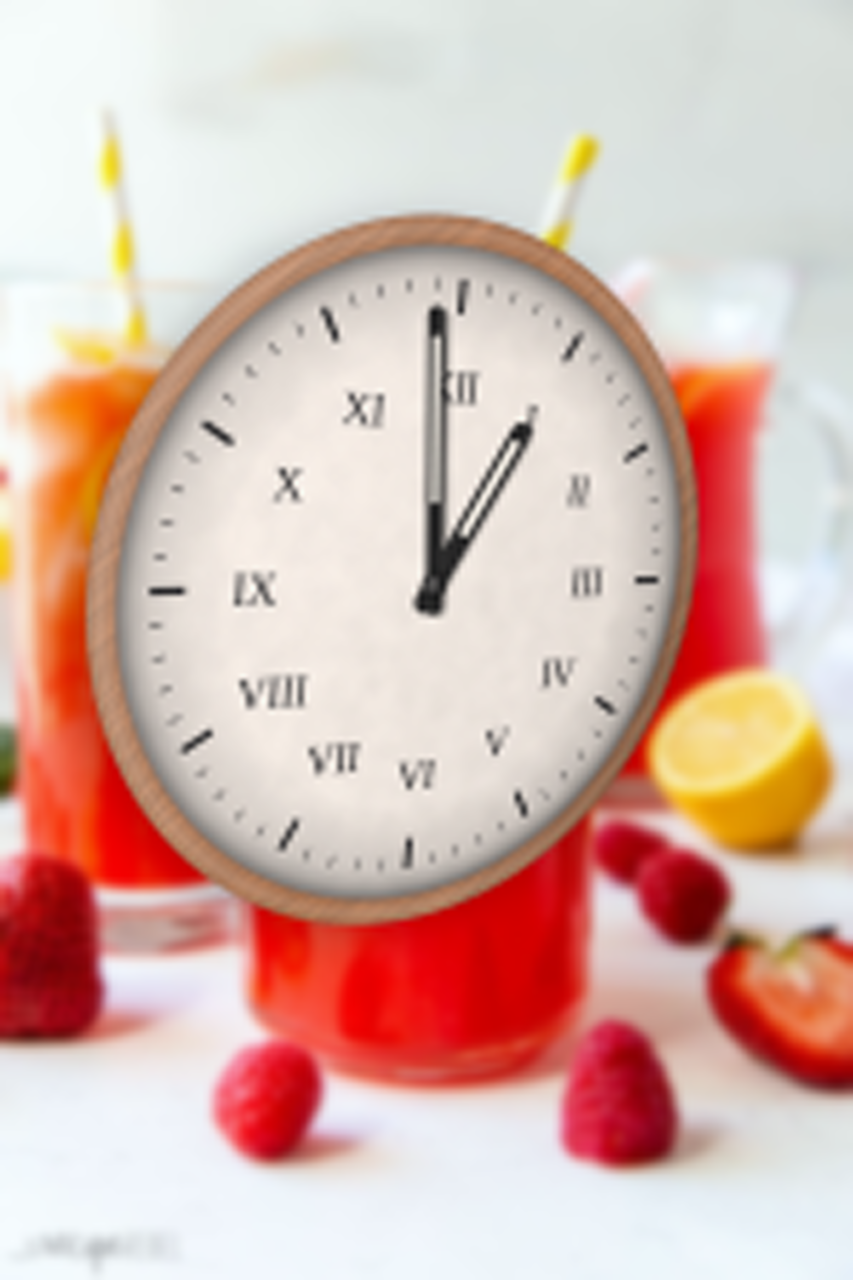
12:59
